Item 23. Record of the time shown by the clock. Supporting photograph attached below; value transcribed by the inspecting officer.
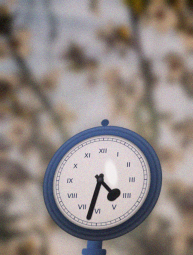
4:32
